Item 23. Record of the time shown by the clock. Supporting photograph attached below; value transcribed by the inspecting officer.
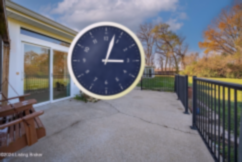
3:03
